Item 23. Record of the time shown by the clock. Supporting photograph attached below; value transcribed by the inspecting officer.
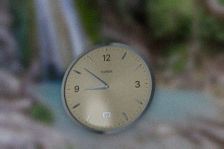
8:52
